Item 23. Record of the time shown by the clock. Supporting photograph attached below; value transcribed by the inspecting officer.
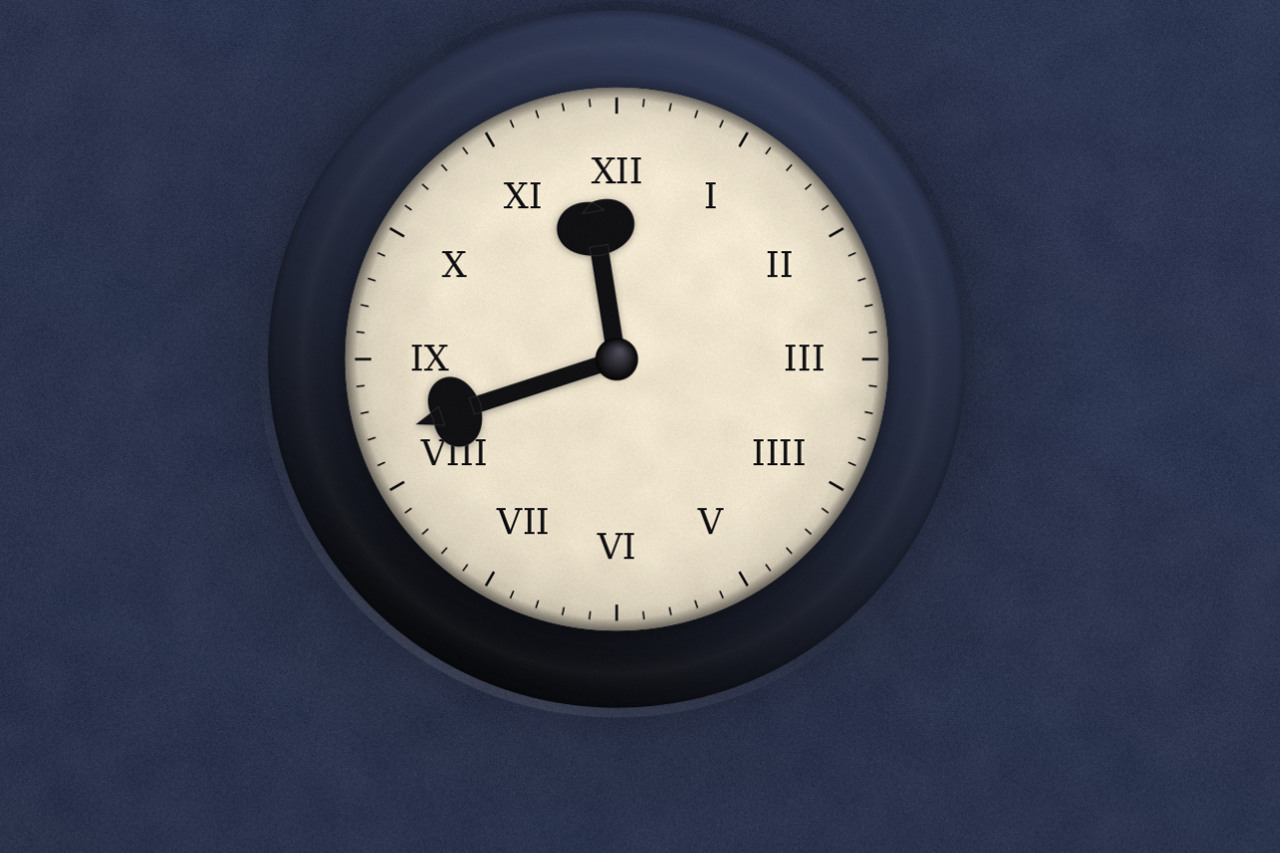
11:42
